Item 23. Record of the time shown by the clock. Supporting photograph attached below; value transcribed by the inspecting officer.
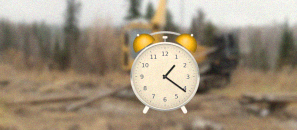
1:21
